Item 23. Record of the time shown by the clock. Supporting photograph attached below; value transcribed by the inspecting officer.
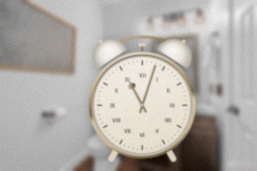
11:03
